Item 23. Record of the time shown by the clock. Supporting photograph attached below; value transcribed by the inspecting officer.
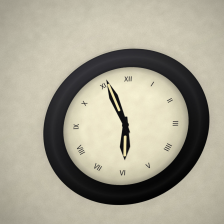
5:56
